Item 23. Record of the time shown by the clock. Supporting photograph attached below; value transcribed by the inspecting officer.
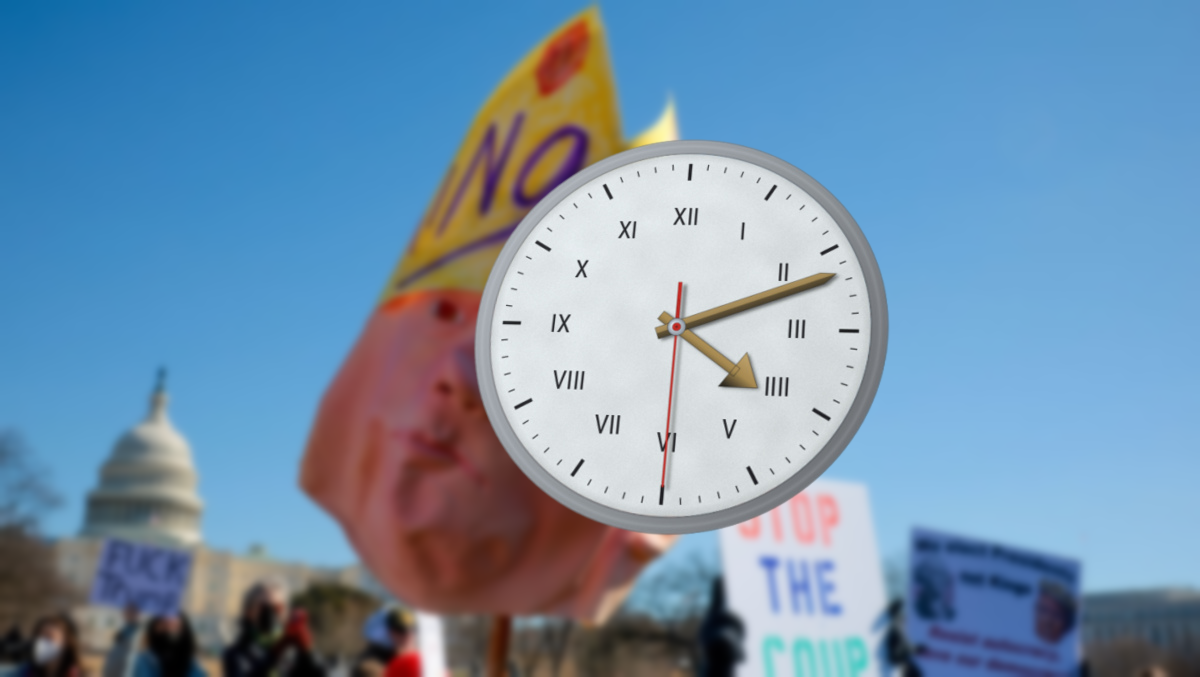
4:11:30
